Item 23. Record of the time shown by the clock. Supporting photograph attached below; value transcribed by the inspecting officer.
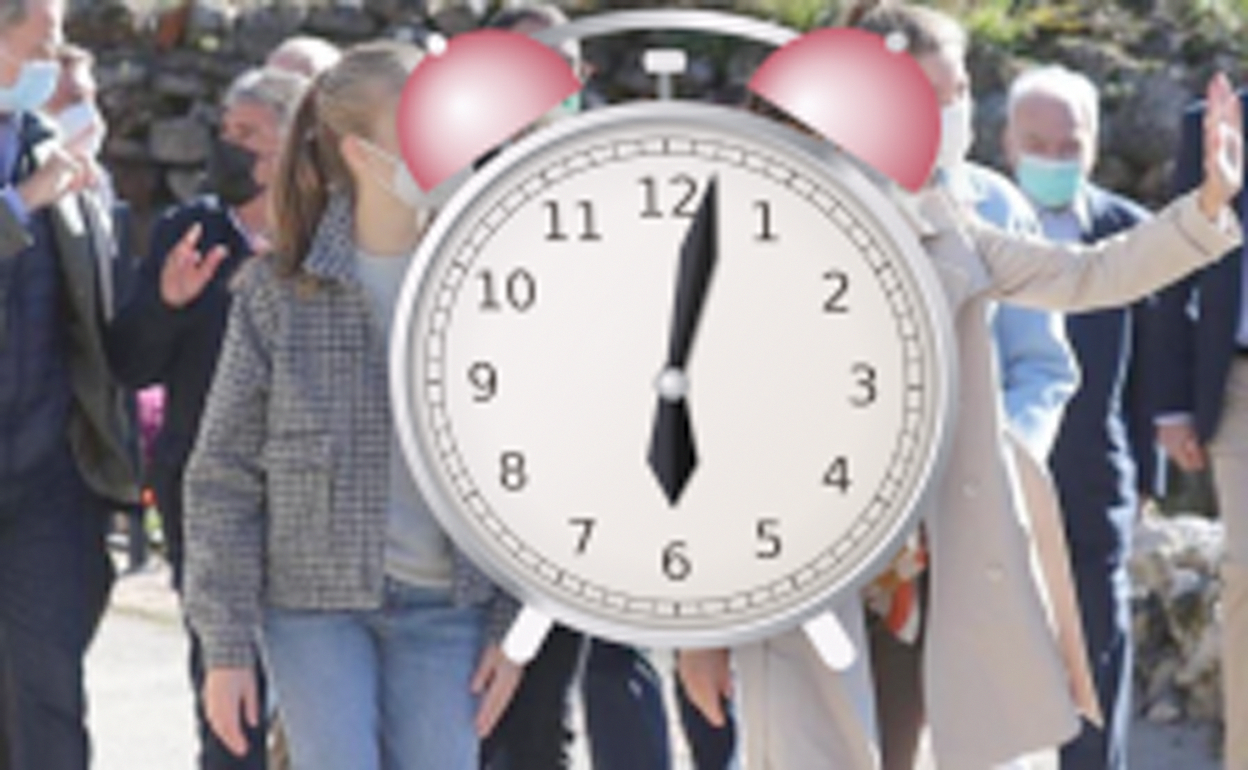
6:02
